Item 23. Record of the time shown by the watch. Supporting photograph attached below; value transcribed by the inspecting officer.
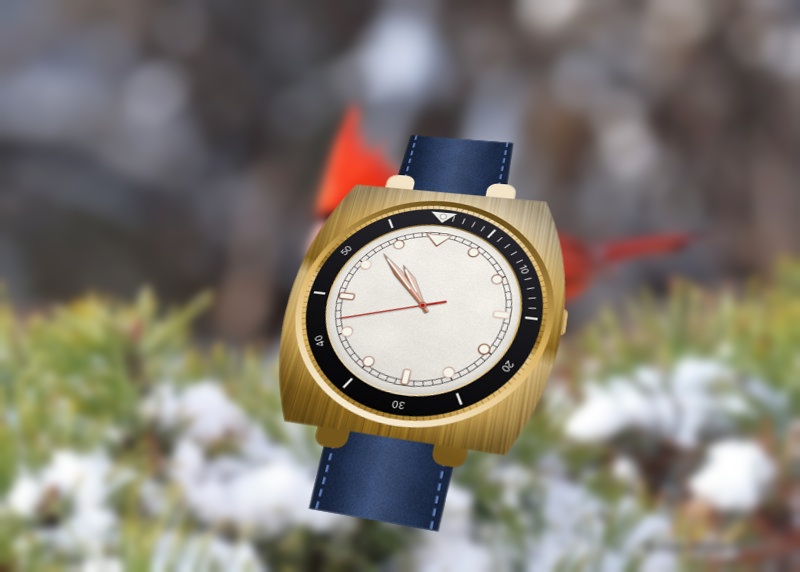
10:52:42
